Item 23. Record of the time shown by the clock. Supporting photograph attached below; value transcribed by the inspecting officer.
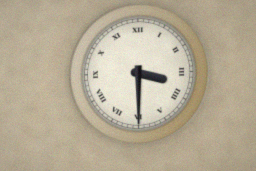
3:30
